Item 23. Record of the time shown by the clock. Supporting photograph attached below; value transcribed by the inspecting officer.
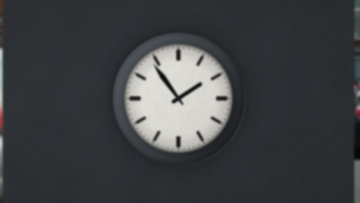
1:54
